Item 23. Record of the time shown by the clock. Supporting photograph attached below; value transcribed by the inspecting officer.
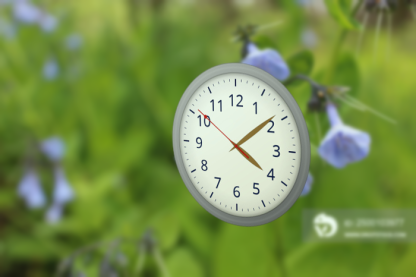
4:08:51
